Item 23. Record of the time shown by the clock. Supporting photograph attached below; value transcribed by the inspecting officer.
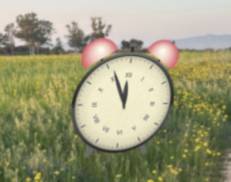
11:56
